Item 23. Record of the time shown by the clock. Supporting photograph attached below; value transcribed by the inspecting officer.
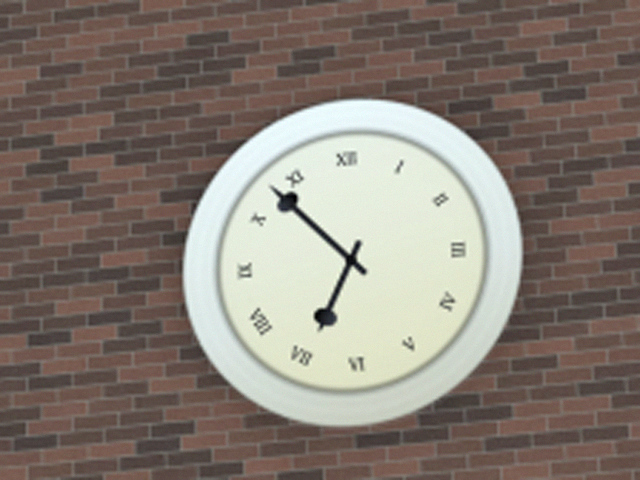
6:53
